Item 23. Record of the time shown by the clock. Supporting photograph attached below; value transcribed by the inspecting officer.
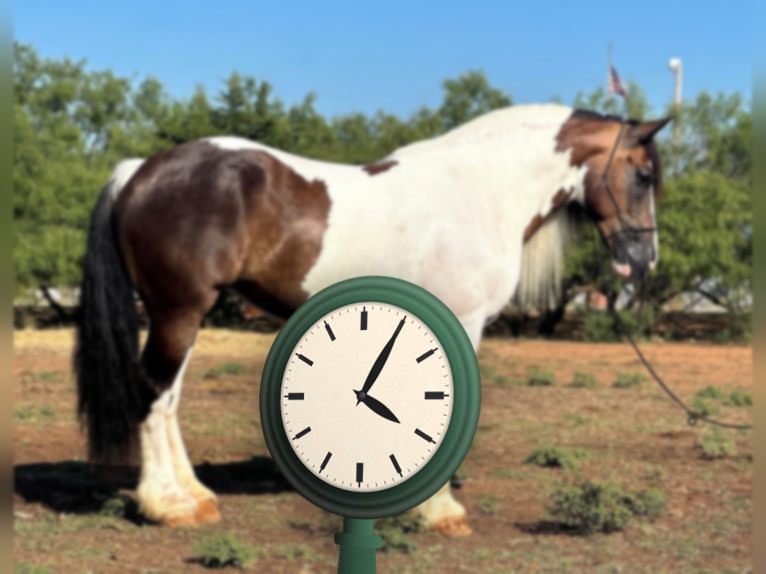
4:05
